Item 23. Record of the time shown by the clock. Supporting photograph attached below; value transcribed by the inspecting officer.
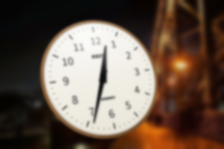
12:34
